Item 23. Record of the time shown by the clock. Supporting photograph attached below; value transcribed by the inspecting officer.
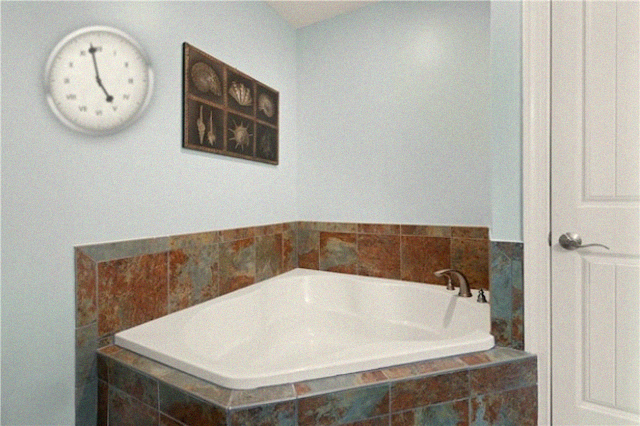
4:58
